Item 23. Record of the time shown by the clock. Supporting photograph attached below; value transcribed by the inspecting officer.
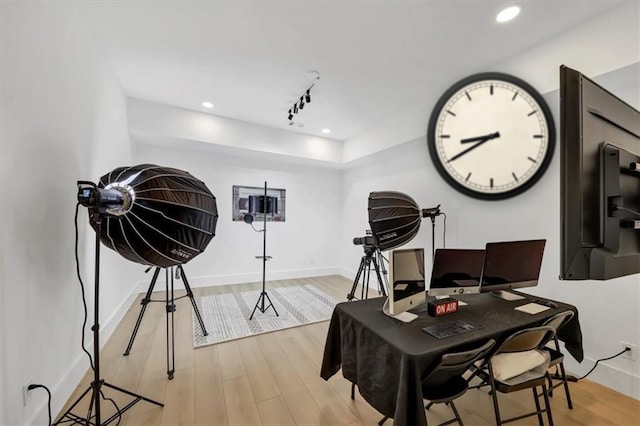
8:40
